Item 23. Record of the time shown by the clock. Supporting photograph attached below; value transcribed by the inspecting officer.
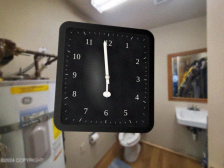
5:59
